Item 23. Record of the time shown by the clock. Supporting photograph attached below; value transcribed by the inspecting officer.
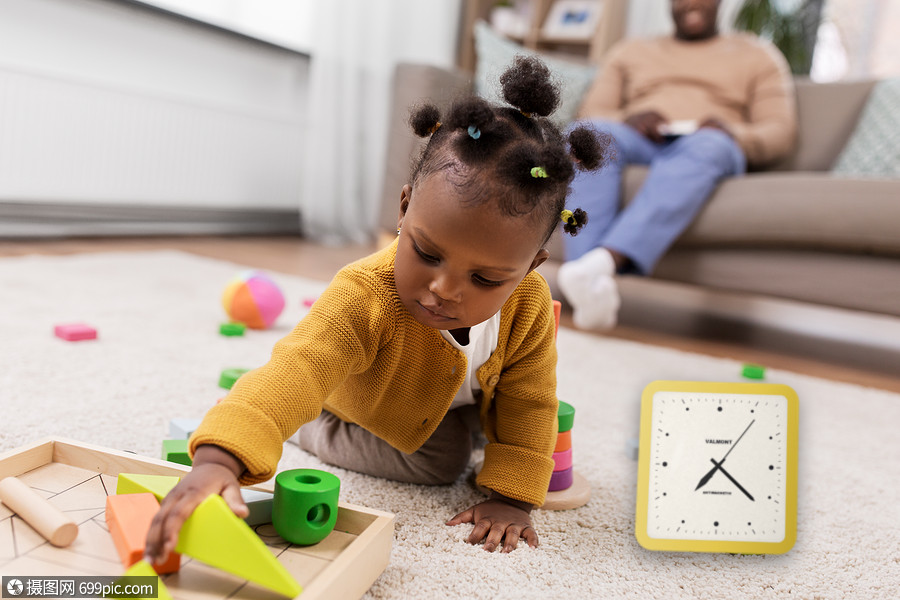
7:22:06
